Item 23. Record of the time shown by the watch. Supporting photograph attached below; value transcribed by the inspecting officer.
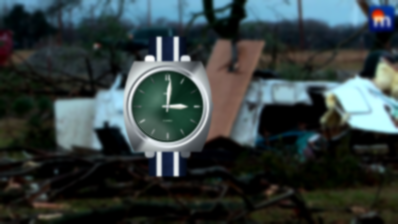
3:01
